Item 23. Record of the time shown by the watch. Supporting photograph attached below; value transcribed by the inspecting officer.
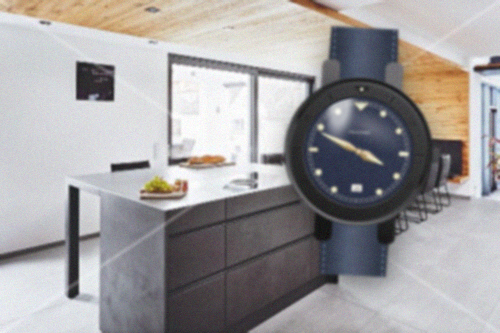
3:49
